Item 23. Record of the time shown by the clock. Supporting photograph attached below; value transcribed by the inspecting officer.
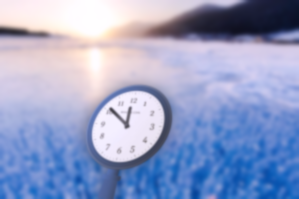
11:51
